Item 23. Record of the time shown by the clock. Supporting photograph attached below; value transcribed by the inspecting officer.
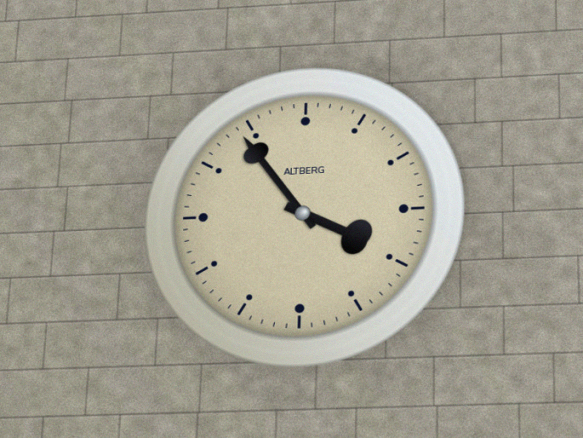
3:54
